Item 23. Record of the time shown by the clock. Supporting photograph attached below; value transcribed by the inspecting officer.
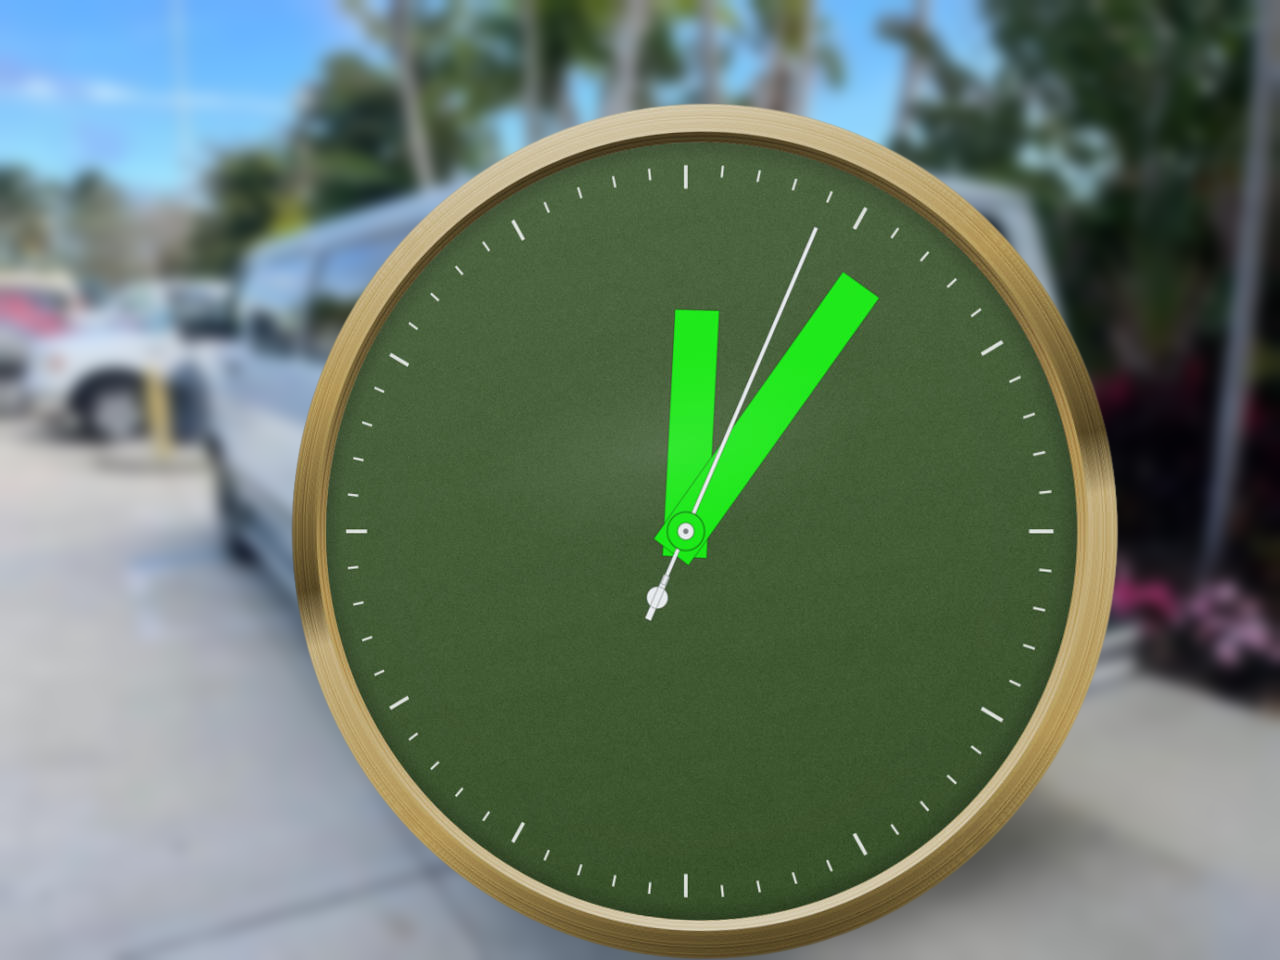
12:06:04
